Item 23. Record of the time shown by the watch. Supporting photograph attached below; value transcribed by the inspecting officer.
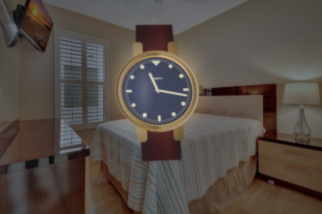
11:17
